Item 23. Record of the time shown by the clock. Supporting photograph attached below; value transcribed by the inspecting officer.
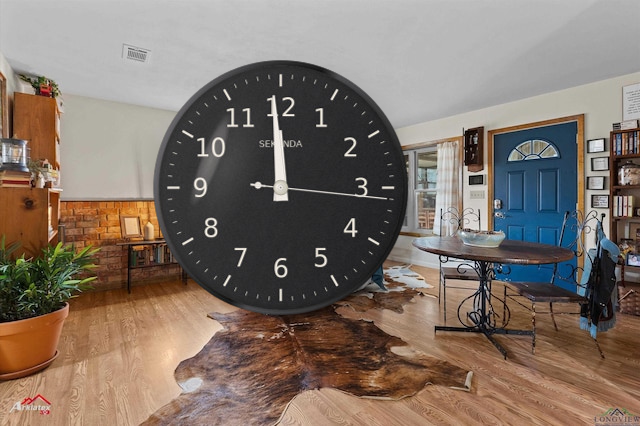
11:59:16
